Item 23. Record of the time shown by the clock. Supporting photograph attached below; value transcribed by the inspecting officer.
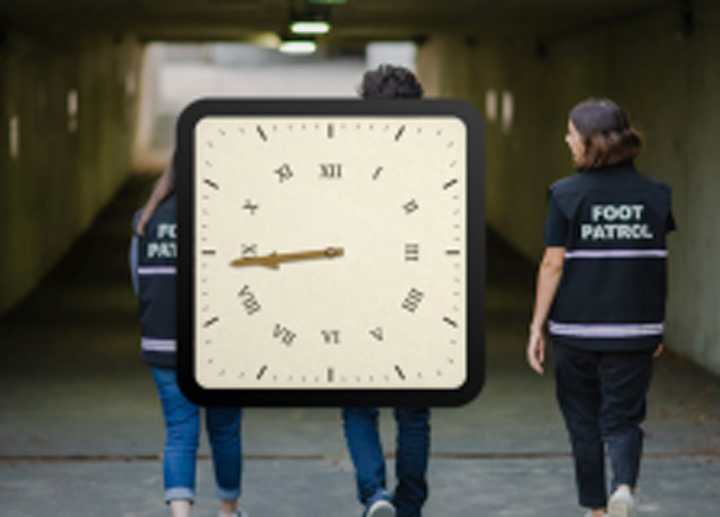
8:44
